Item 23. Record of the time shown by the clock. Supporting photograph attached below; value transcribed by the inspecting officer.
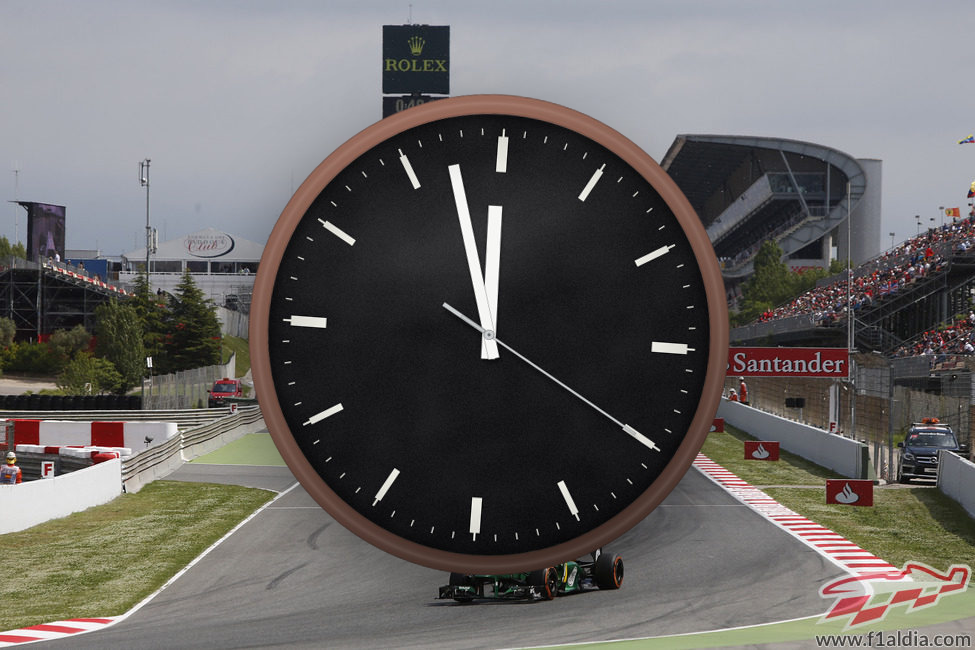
11:57:20
